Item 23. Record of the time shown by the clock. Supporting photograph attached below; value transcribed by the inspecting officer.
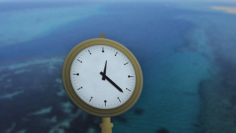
12:22
